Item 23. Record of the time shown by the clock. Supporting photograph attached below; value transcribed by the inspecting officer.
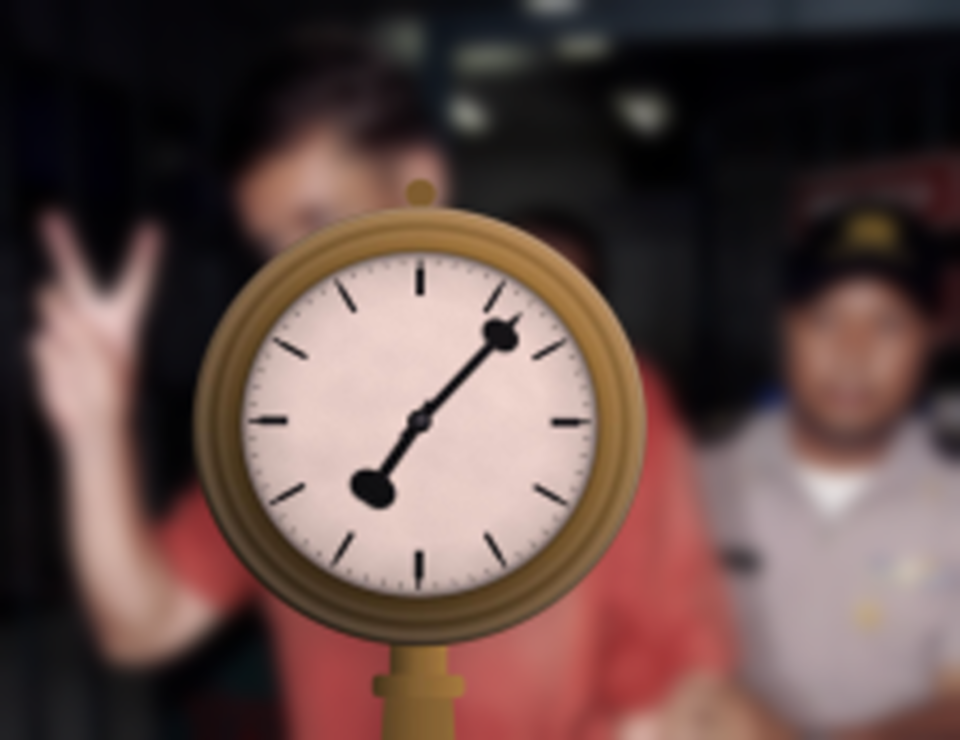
7:07
